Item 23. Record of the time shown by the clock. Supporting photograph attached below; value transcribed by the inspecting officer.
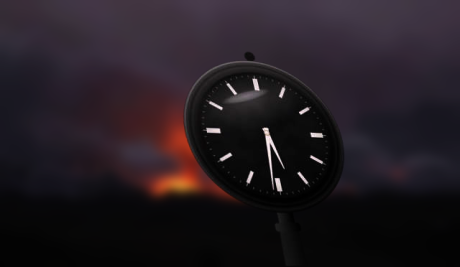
5:31
